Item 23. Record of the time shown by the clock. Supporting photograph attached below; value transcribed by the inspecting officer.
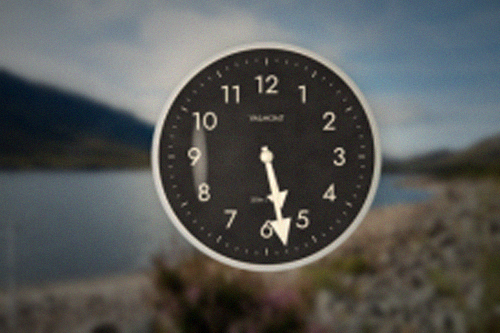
5:28
